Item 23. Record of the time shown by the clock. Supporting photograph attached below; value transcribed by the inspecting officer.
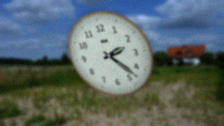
2:23
